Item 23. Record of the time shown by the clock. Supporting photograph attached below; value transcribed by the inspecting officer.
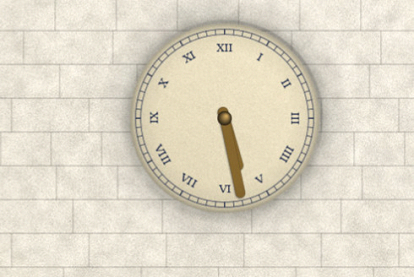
5:28
